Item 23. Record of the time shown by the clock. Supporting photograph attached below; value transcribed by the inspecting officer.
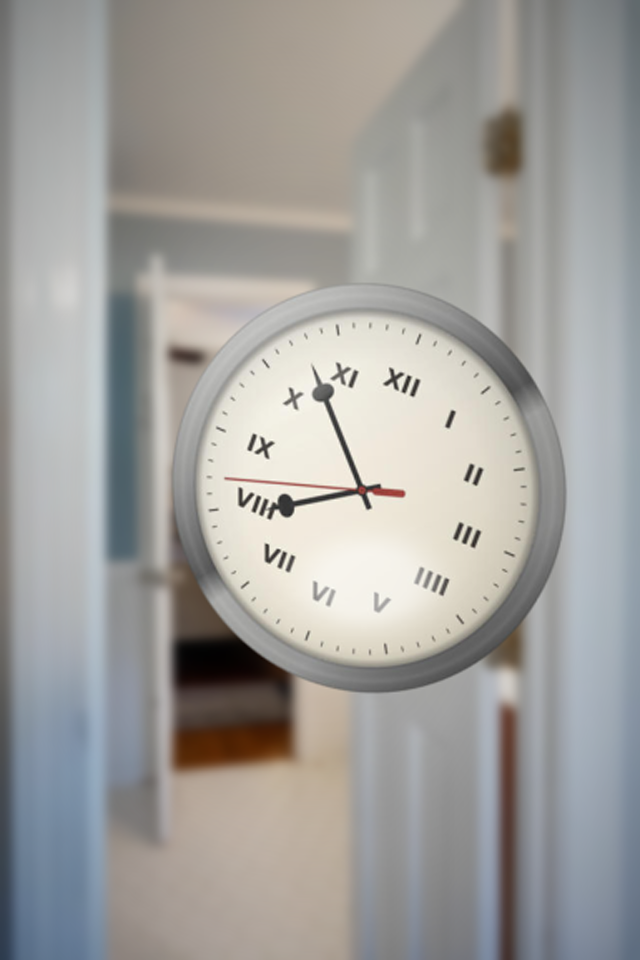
7:52:42
